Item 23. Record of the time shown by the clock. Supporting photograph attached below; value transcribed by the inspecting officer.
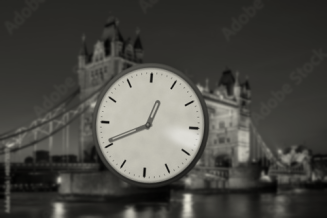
12:41
